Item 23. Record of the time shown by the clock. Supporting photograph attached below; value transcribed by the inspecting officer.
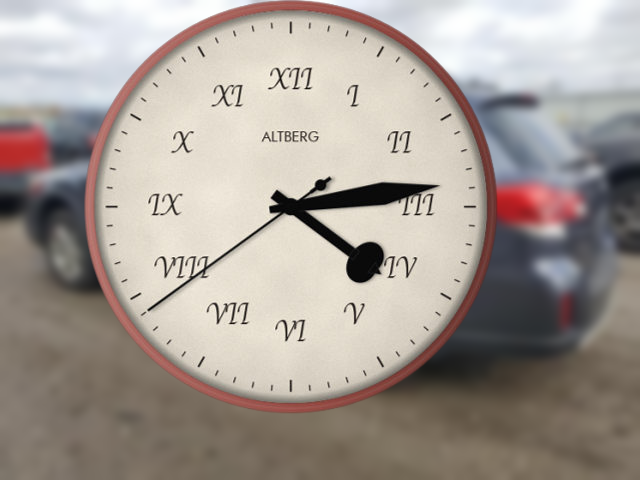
4:13:39
